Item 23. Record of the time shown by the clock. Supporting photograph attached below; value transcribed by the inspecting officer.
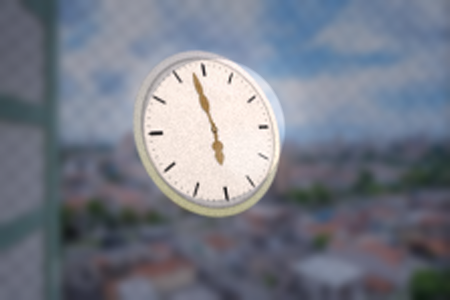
5:58
